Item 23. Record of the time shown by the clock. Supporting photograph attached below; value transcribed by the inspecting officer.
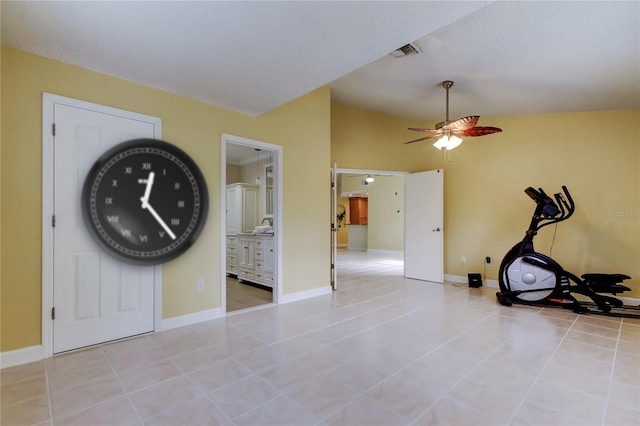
12:23
